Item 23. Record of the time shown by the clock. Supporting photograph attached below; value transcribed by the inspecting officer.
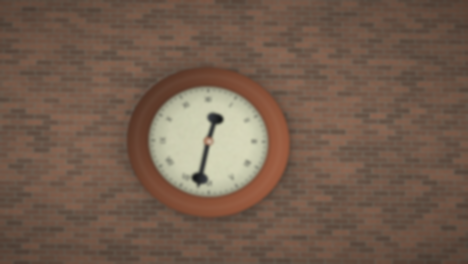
12:32
